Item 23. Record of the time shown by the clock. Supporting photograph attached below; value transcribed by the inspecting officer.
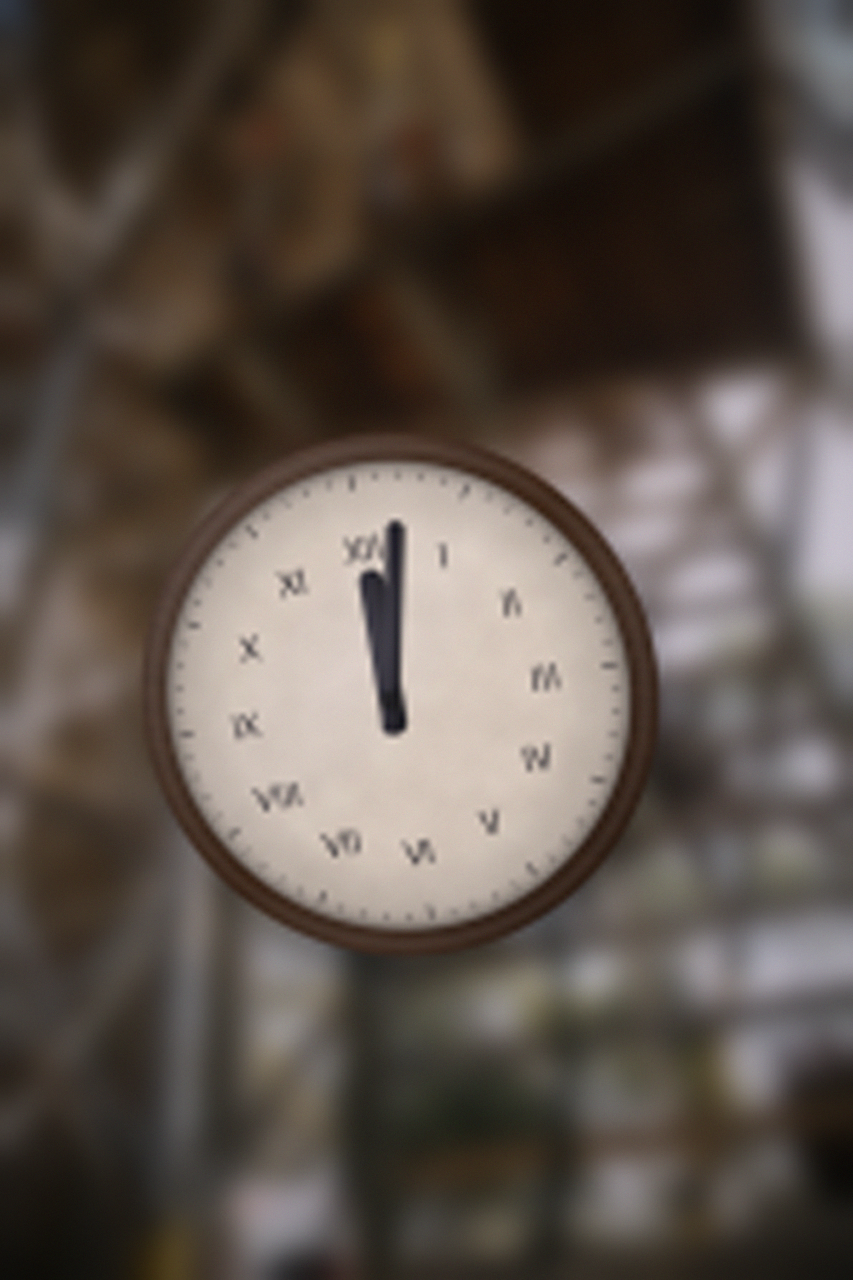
12:02
